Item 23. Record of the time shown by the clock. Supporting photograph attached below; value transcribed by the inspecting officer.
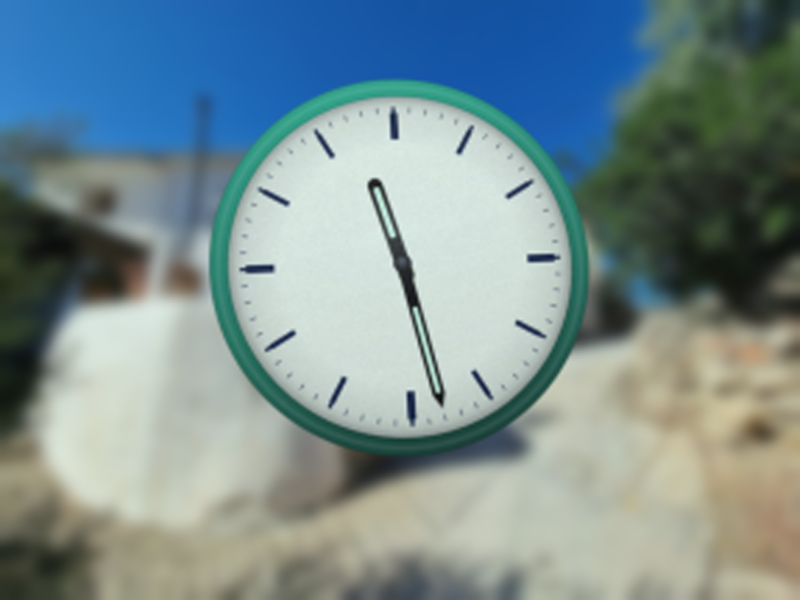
11:28
